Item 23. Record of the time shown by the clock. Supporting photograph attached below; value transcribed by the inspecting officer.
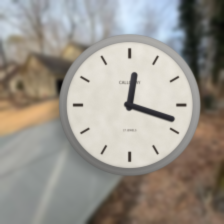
12:18
